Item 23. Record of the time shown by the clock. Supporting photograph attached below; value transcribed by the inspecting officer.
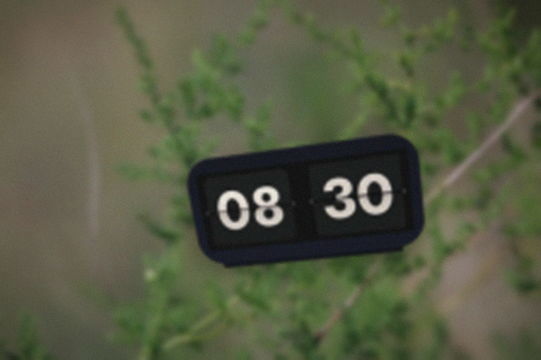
8:30
